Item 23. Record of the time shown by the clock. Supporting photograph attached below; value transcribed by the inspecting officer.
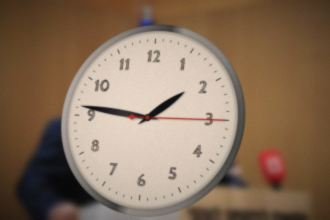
1:46:15
